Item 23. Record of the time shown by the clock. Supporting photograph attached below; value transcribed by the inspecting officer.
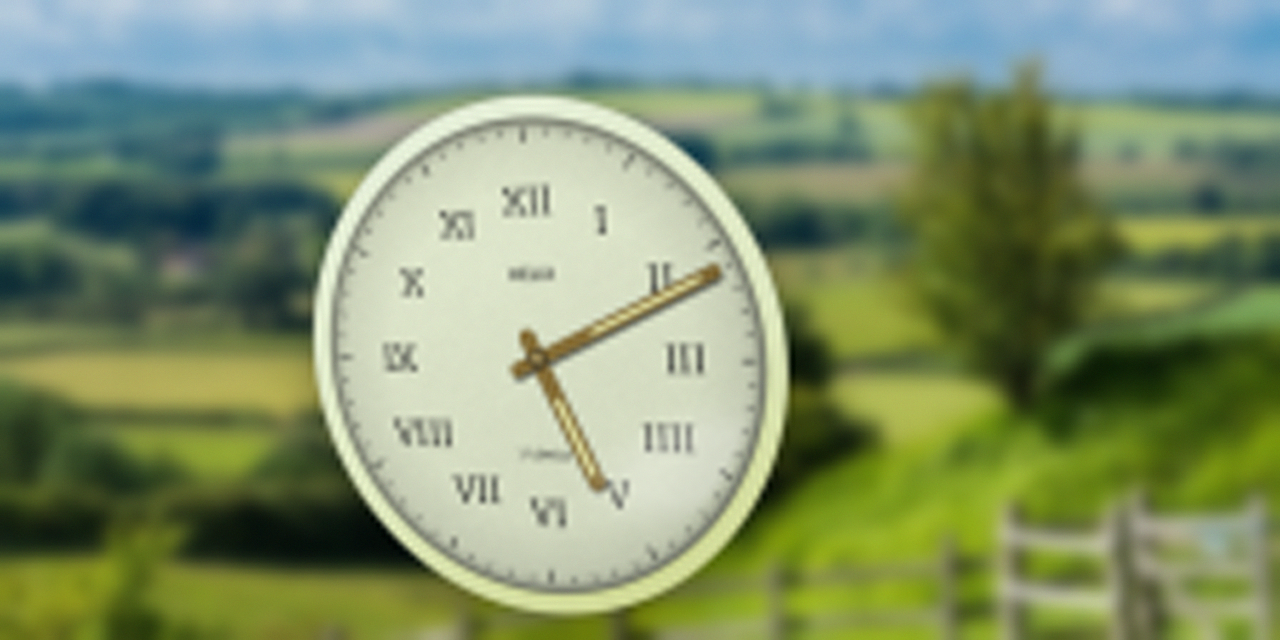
5:11
